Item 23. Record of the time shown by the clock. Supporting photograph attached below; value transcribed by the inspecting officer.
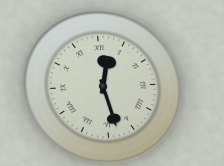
12:28
